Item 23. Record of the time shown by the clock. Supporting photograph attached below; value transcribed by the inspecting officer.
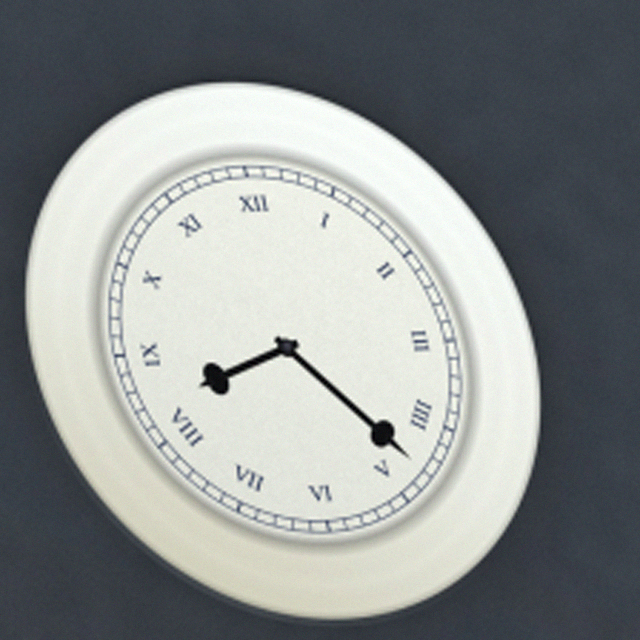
8:23
